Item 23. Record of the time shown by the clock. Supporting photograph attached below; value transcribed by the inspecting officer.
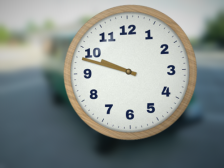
9:48
